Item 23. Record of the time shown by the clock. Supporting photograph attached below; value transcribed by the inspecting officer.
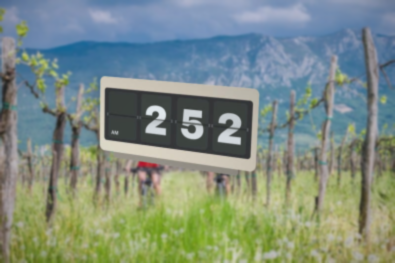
2:52
